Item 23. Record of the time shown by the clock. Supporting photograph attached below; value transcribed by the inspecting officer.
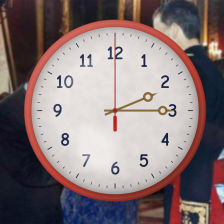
2:15:00
